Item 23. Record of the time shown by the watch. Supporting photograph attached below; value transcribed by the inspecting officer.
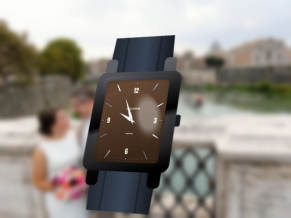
9:56
